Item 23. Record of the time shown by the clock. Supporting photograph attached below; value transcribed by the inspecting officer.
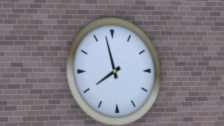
7:58
